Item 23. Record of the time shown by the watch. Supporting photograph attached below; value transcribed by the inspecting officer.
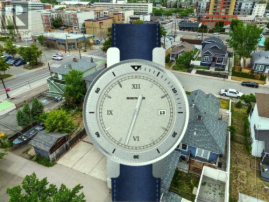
12:33
